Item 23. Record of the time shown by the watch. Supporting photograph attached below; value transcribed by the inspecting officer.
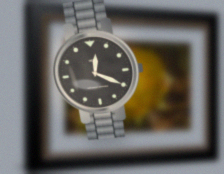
12:20
